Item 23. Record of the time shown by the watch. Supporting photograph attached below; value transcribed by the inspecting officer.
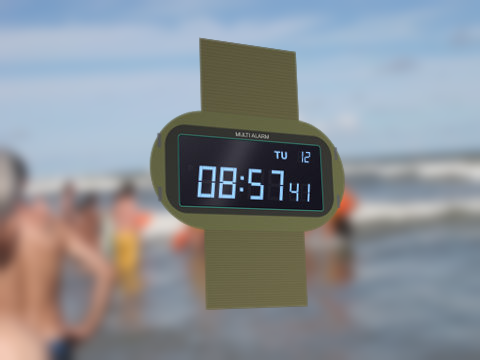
8:57:41
